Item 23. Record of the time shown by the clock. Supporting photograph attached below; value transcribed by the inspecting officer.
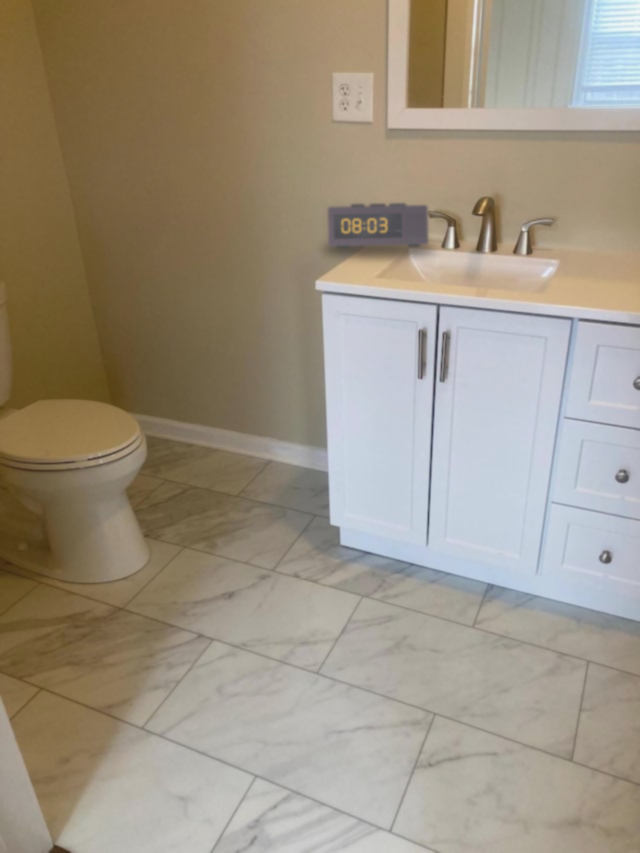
8:03
